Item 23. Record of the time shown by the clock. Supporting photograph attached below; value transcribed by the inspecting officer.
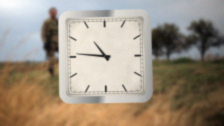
10:46
